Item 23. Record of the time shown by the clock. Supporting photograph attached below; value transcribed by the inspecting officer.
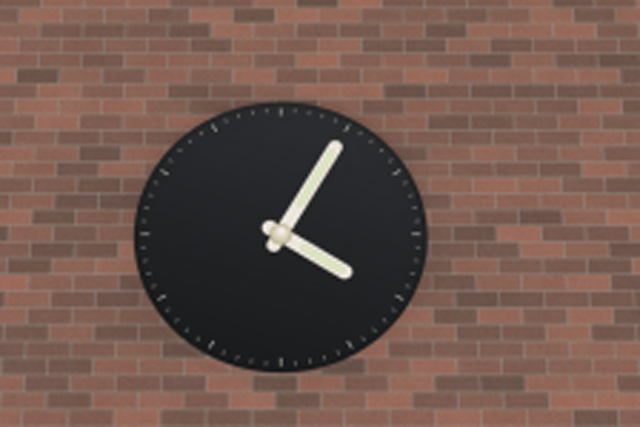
4:05
